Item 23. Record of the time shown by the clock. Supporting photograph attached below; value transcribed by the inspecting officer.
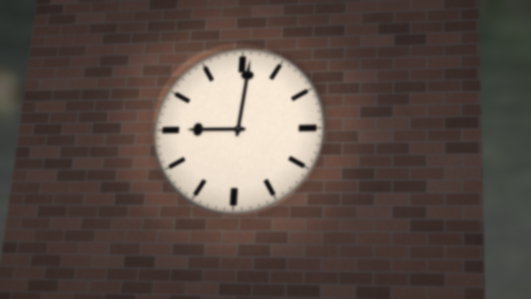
9:01
